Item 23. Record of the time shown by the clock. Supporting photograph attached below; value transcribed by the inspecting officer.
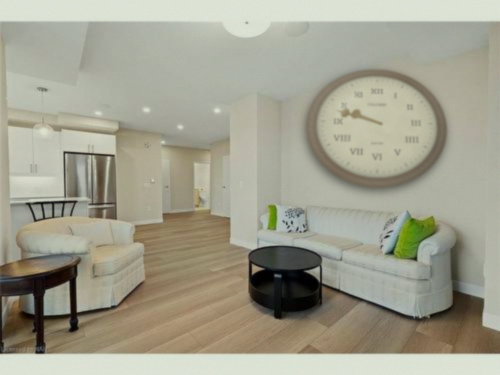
9:48
